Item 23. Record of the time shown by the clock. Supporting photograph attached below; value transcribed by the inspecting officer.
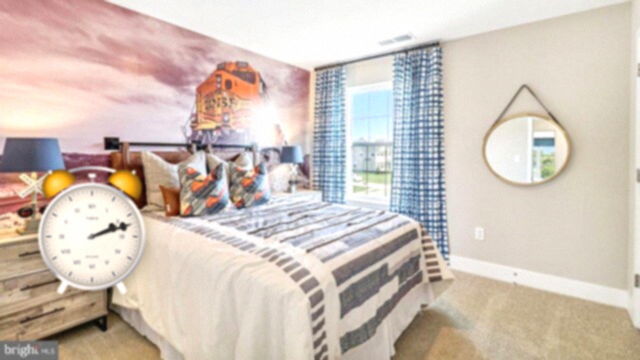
2:12
